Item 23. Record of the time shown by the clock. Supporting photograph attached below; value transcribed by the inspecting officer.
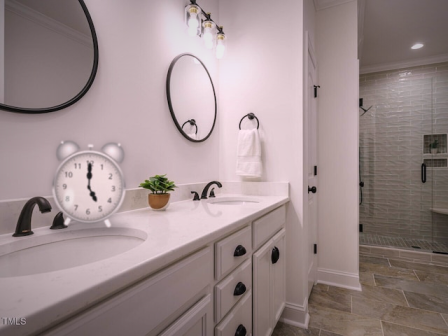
5:00
